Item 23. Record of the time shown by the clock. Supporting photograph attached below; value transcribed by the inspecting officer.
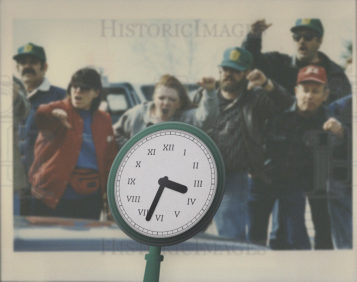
3:33
